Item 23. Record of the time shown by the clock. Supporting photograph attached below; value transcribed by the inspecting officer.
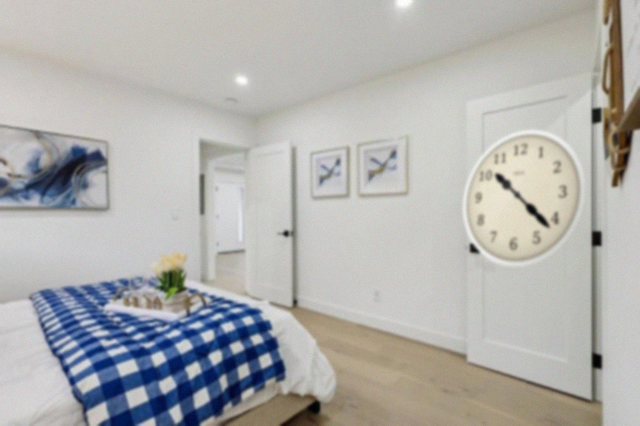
10:22
